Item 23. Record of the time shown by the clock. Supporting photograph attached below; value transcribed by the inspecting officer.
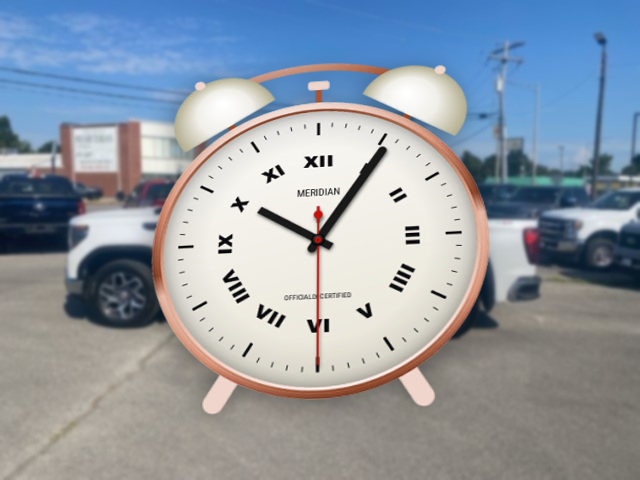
10:05:30
